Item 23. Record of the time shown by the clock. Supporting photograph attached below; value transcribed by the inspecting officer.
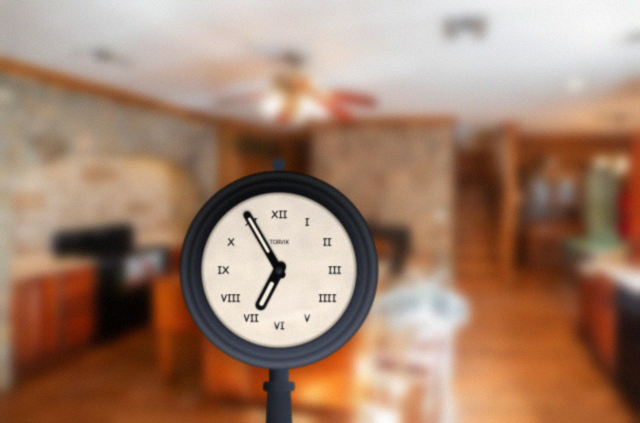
6:55
